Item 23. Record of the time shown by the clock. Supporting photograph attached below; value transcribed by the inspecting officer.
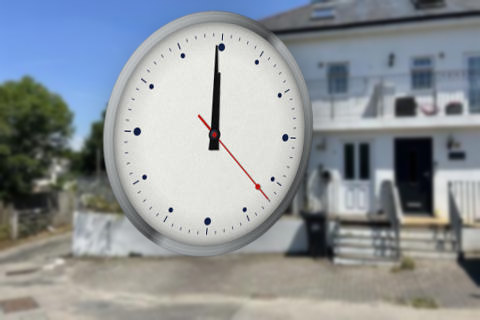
11:59:22
